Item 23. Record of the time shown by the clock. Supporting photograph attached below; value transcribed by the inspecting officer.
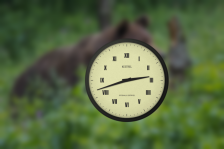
2:42
